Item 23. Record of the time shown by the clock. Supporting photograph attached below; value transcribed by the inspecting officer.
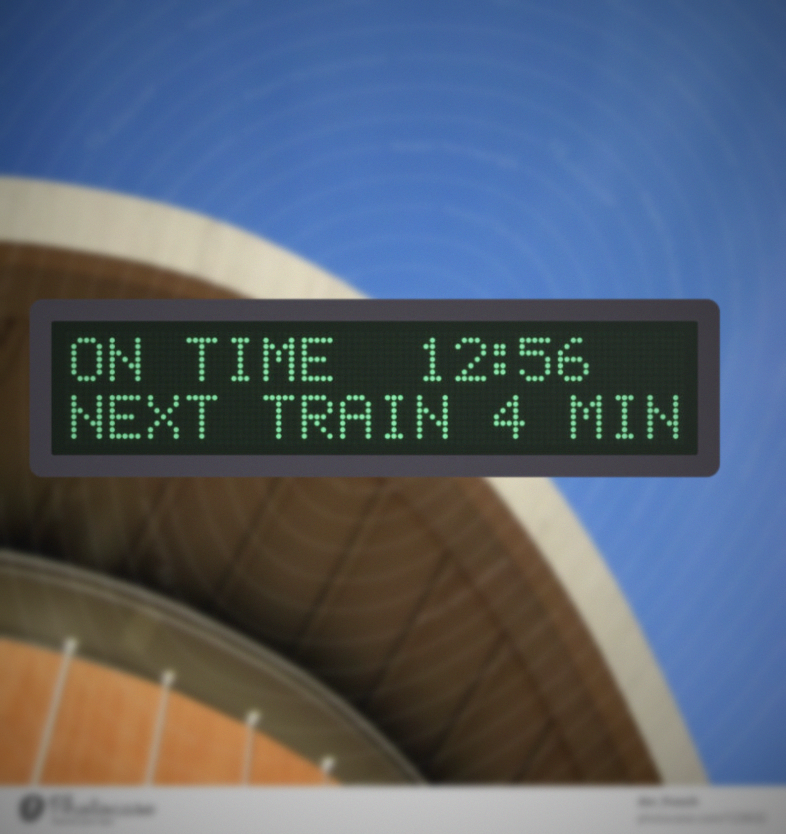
12:56
